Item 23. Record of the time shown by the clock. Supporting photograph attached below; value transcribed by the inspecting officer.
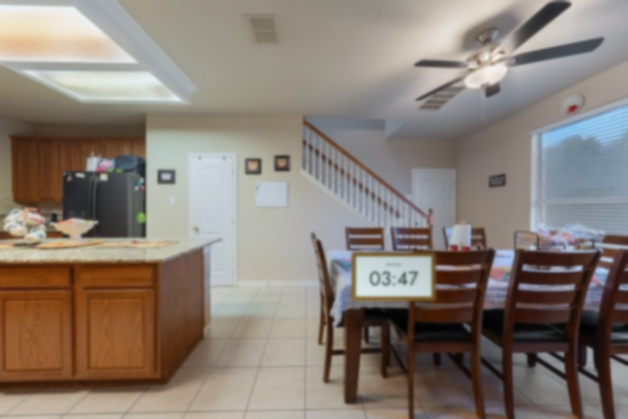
3:47
